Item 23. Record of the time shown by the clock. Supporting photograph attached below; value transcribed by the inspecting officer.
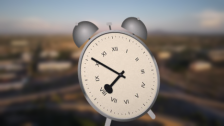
7:51
